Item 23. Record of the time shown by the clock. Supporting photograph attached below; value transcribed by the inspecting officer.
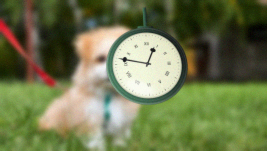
12:47
